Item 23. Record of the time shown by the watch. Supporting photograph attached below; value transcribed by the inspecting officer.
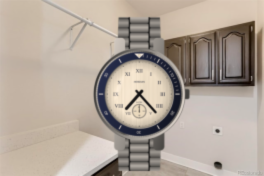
7:23
